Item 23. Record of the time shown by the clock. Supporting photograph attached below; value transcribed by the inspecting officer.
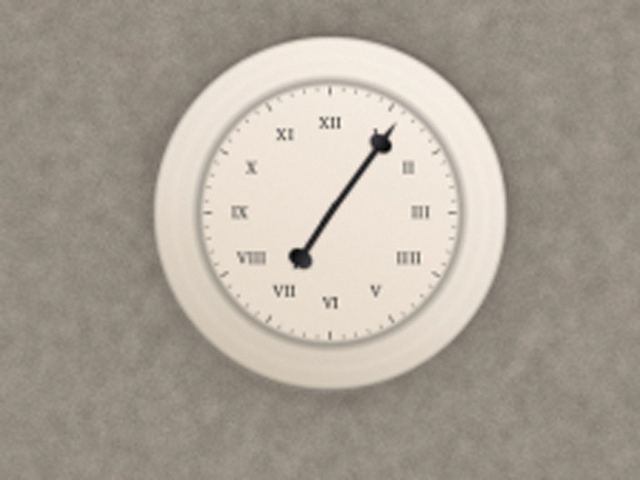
7:06
